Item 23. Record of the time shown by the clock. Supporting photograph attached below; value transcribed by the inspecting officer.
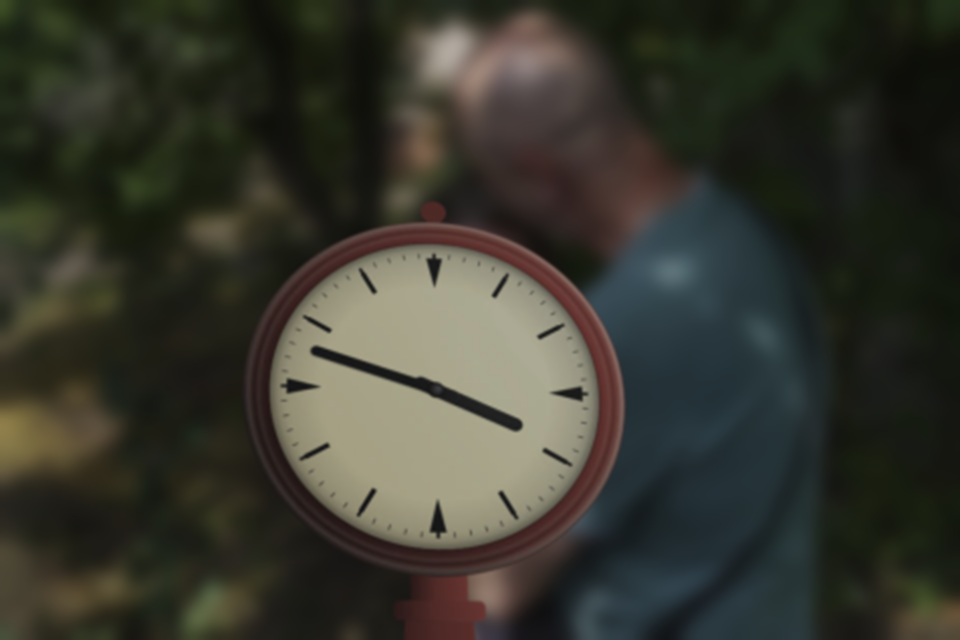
3:48
